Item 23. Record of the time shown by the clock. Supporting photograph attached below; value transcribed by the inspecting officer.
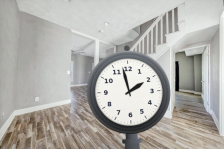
1:58
